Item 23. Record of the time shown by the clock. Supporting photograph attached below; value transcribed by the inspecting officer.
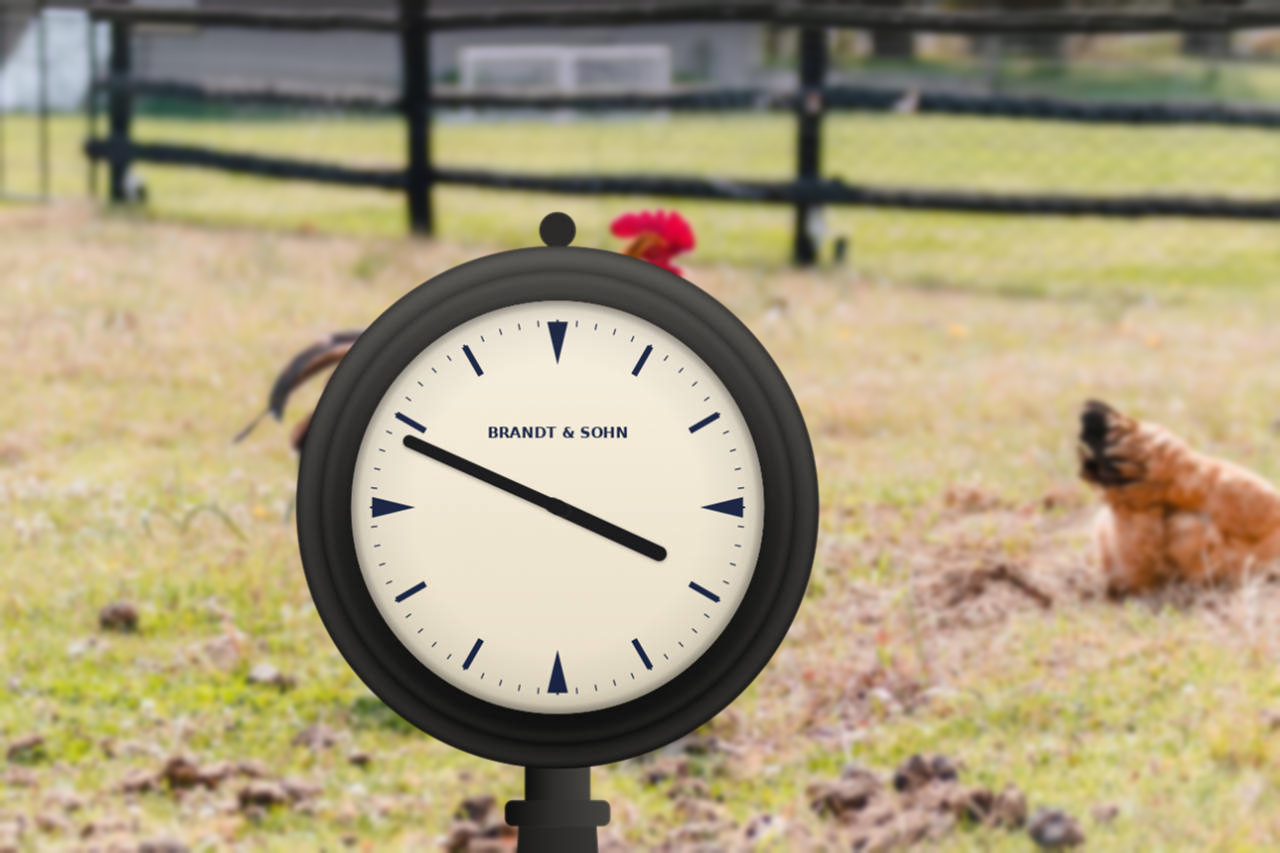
3:49
